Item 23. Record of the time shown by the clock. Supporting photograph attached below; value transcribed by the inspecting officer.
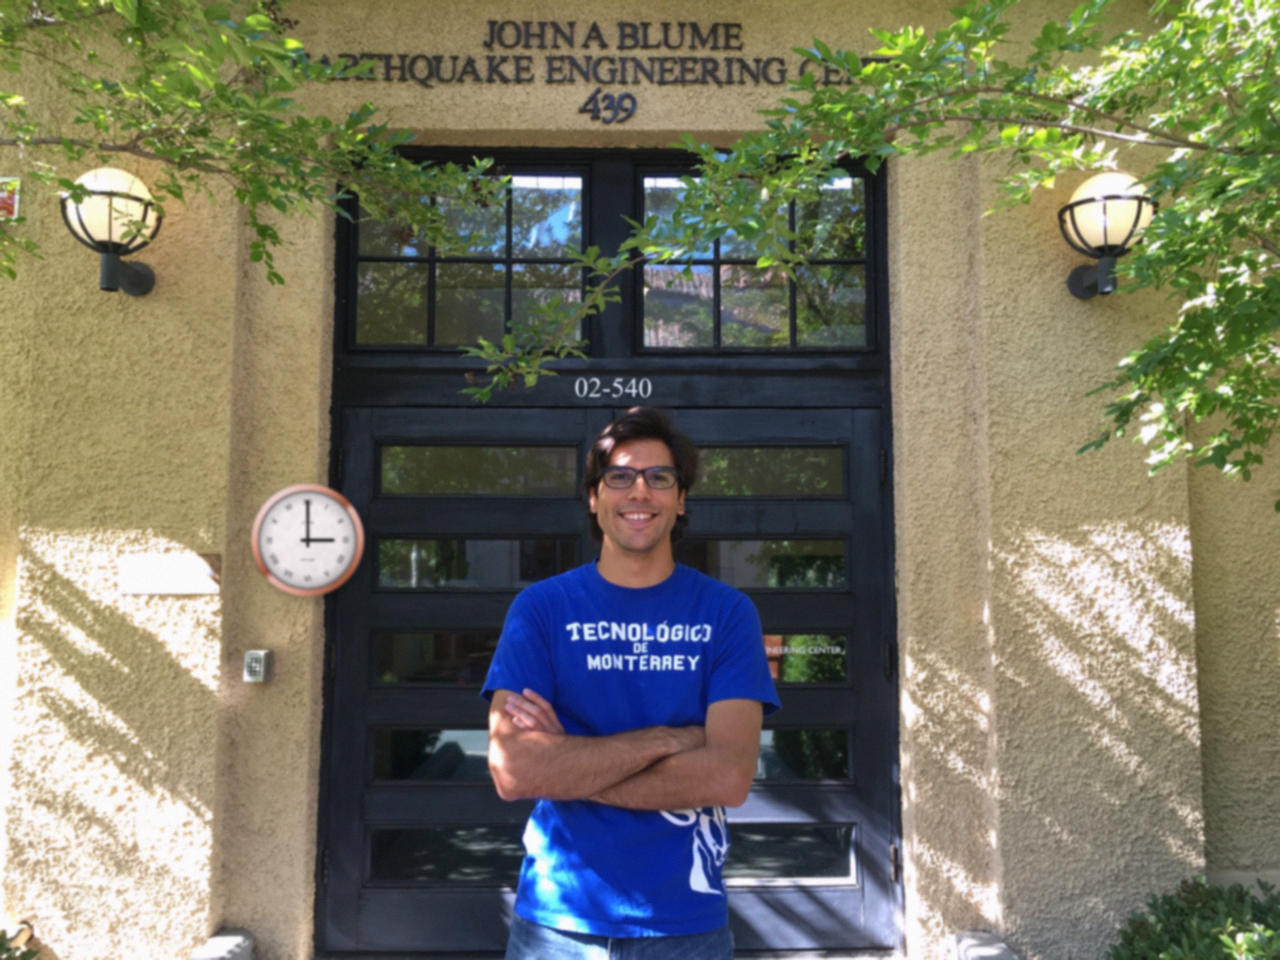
3:00
